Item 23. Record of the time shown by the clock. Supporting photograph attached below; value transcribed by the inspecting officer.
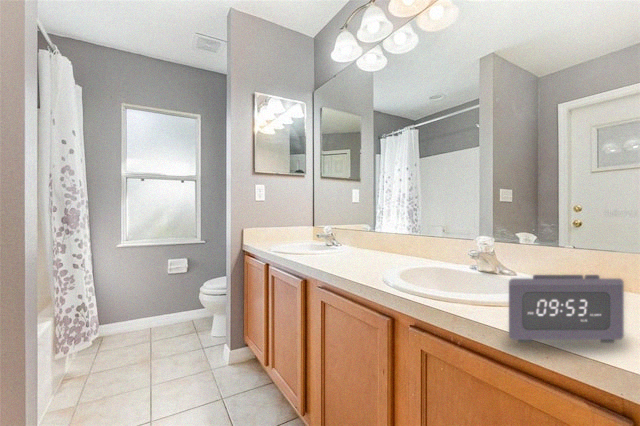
9:53
